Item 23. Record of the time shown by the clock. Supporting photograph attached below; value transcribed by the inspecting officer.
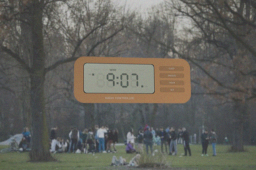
9:07
